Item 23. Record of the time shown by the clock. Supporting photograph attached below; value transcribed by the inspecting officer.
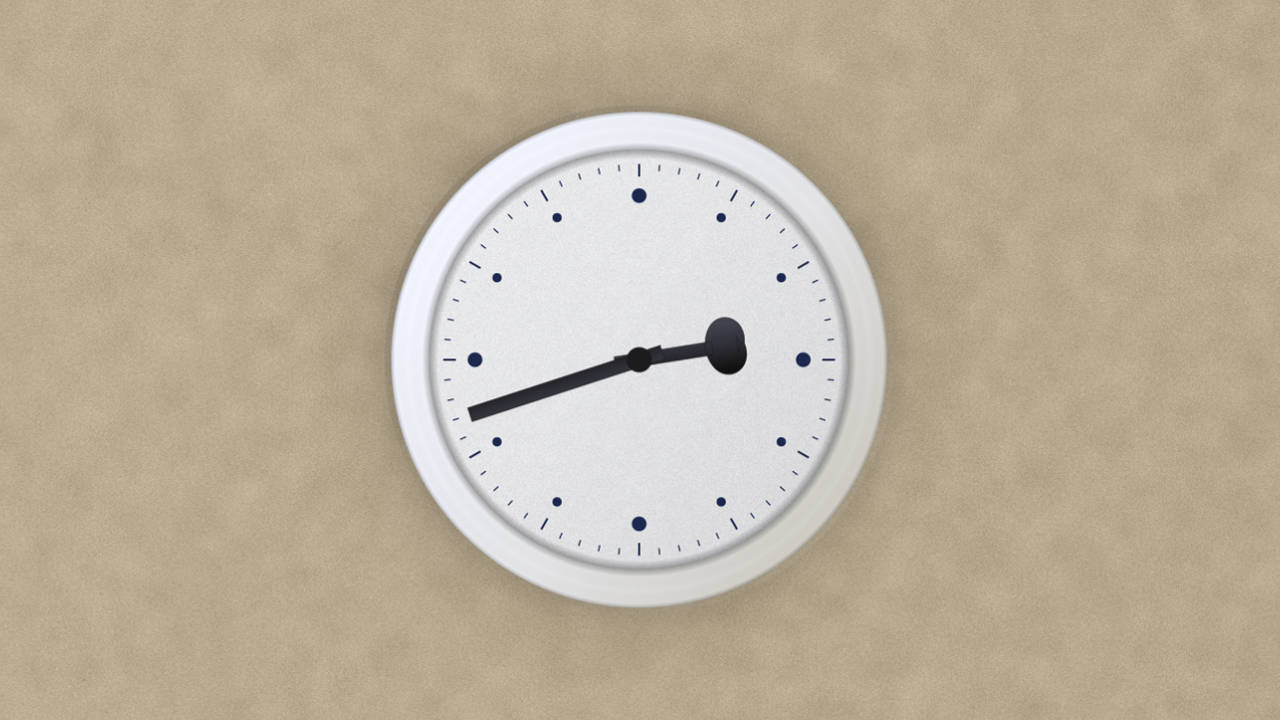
2:42
